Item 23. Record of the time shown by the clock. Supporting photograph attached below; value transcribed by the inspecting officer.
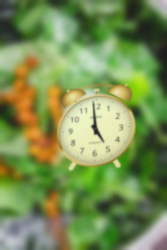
4:59
